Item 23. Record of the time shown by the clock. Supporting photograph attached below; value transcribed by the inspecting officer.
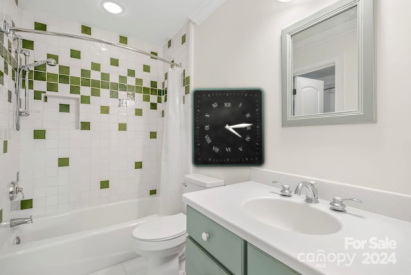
4:14
